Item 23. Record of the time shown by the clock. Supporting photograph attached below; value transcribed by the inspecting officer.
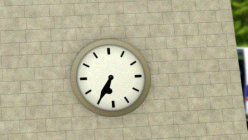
6:35
